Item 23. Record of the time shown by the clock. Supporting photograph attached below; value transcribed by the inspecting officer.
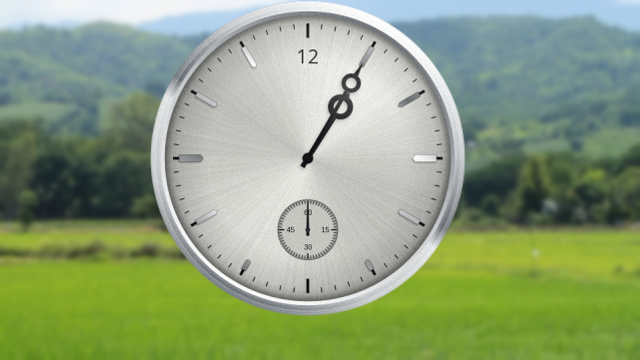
1:05
